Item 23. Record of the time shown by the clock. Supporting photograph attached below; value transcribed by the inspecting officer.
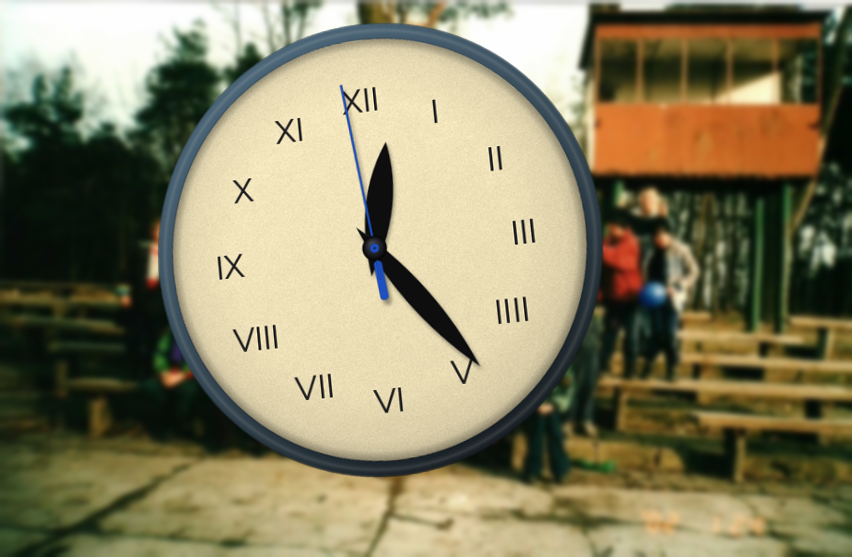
12:23:59
